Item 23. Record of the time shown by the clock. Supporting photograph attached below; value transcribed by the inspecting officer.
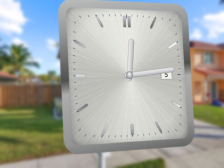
12:14
